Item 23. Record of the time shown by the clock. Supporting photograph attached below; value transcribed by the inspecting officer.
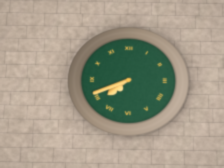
7:41
